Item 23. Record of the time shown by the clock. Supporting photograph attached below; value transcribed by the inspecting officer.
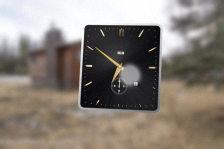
6:51
